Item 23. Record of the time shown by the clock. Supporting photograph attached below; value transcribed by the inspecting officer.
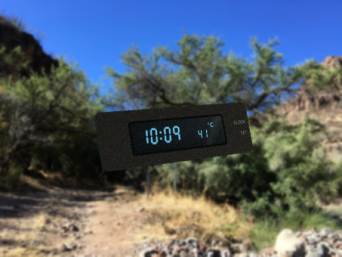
10:09
